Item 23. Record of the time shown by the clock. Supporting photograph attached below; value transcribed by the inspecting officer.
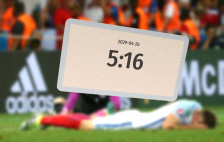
5:16
